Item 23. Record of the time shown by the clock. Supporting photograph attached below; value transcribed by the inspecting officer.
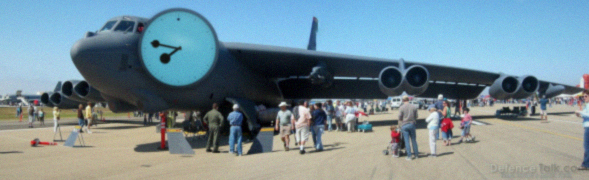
7:47
